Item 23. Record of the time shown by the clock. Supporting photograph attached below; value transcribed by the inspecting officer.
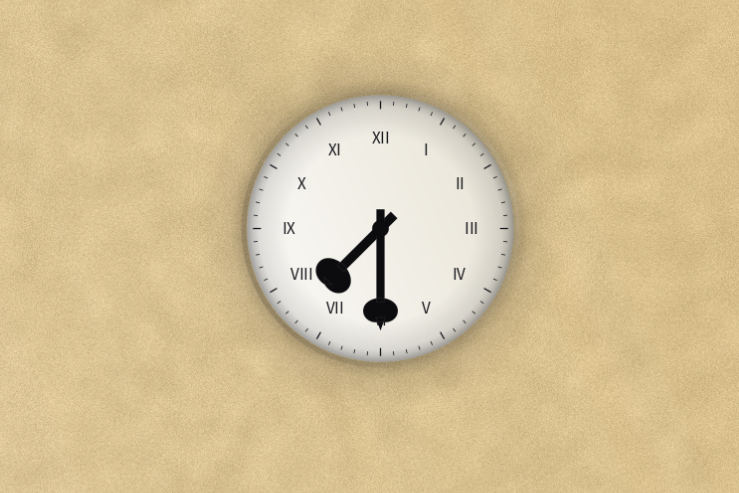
7:30
